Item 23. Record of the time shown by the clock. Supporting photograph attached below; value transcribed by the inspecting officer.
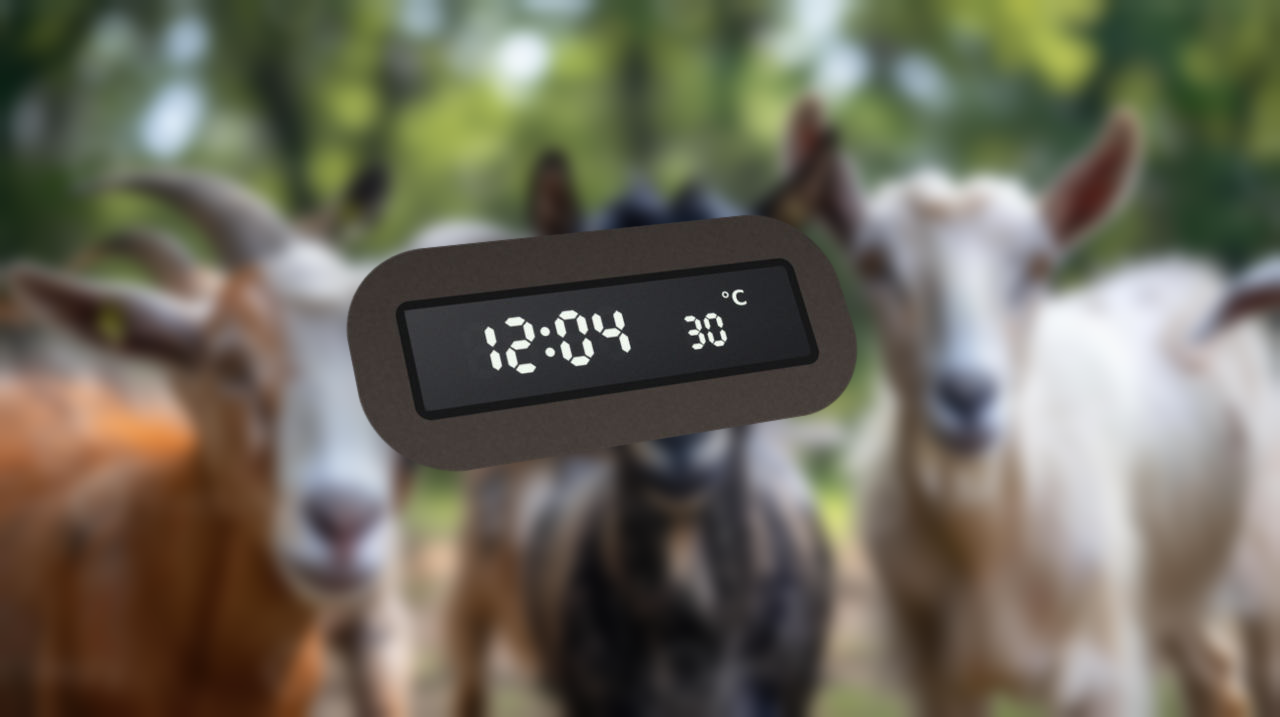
12:04
